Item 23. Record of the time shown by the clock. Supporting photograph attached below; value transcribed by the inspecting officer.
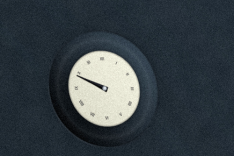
9:49
